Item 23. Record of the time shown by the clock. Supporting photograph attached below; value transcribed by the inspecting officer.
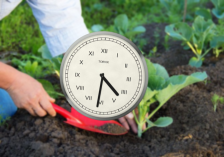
4:31
